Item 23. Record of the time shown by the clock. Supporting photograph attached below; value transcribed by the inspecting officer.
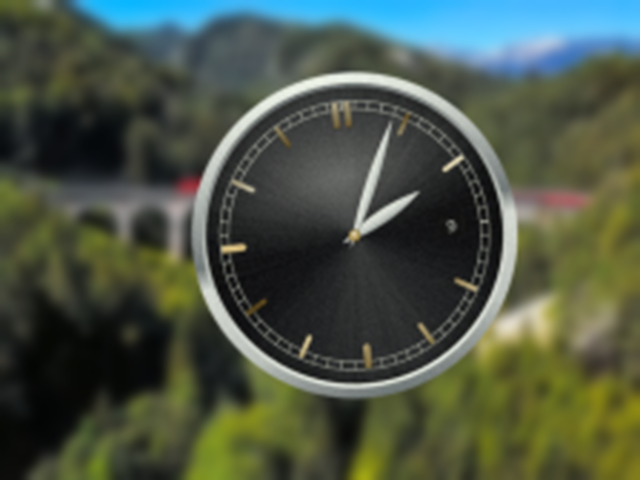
2:04
